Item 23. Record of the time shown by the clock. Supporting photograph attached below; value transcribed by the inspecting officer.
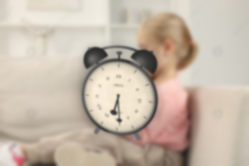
6:29
